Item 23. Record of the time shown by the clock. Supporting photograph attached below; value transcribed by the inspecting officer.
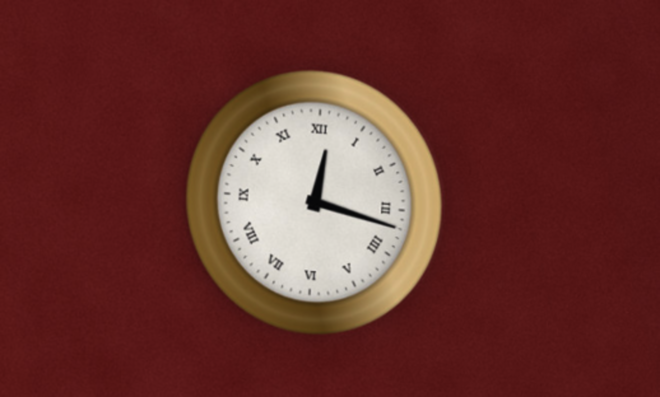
12:17
